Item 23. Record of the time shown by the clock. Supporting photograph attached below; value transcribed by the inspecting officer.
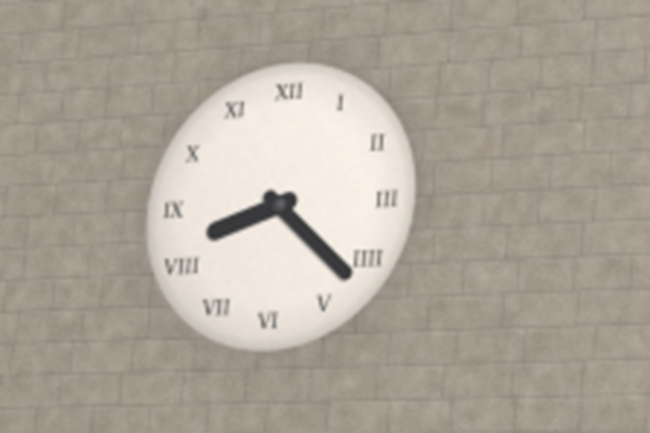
8:22
